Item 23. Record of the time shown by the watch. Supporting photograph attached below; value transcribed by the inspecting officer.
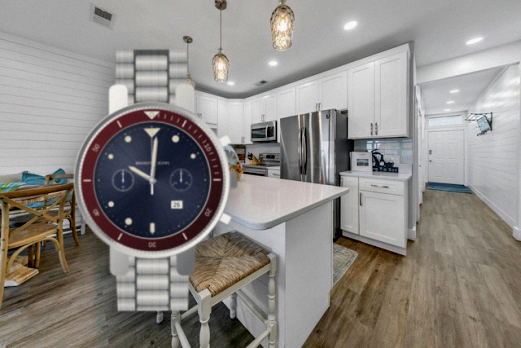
10:01
